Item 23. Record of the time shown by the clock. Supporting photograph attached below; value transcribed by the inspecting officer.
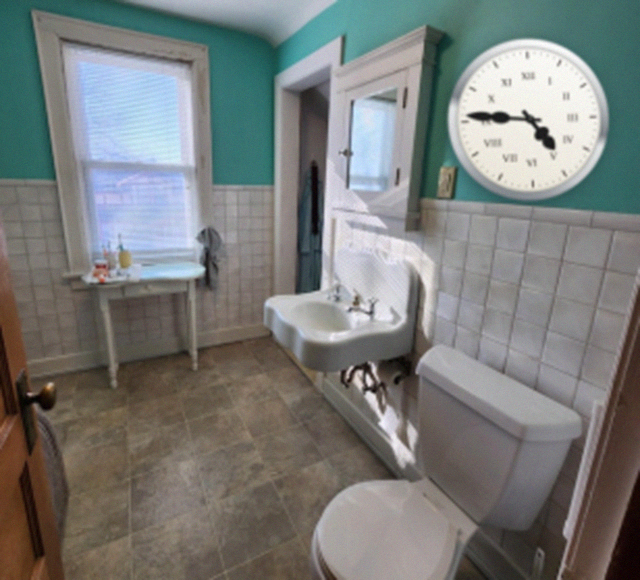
4:46
